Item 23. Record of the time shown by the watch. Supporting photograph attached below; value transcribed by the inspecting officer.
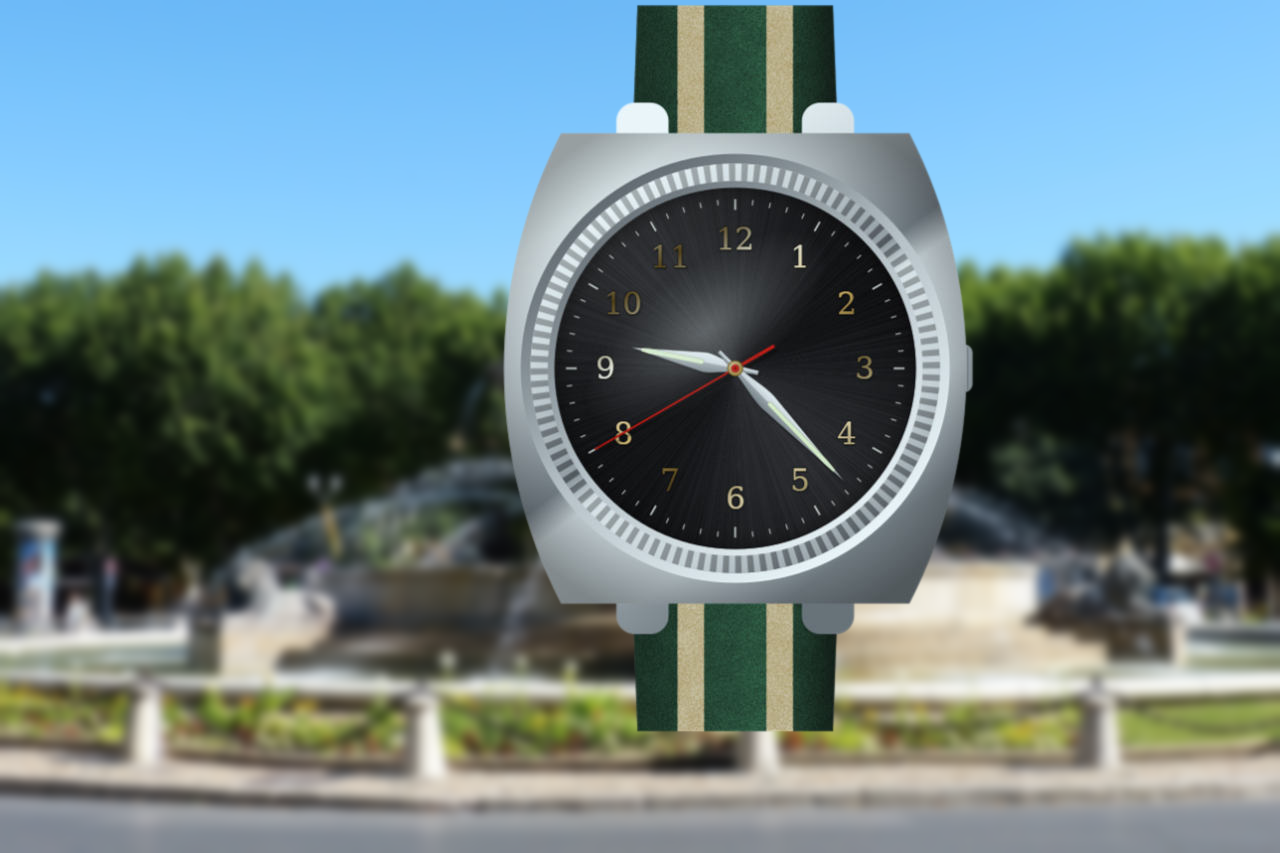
9:22:40
